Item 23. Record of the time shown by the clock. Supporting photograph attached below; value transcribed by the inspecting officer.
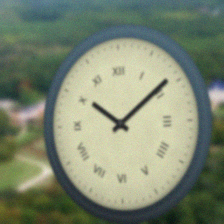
10:09
